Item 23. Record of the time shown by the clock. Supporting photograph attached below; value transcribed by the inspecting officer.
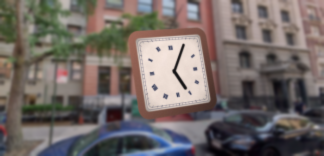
5:05
